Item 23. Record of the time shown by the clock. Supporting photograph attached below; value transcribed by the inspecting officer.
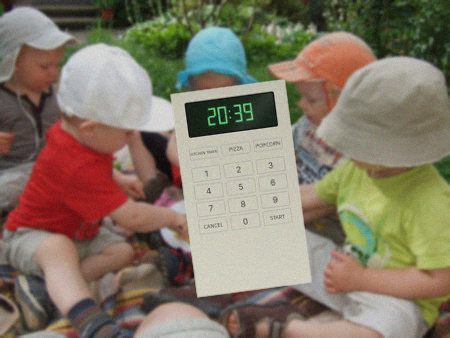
20:39
